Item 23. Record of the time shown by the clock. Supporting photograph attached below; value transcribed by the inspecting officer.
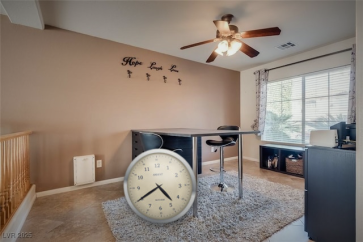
4:40
